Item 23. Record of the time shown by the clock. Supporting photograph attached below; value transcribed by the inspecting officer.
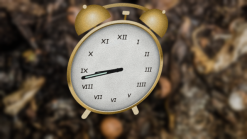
8:43
